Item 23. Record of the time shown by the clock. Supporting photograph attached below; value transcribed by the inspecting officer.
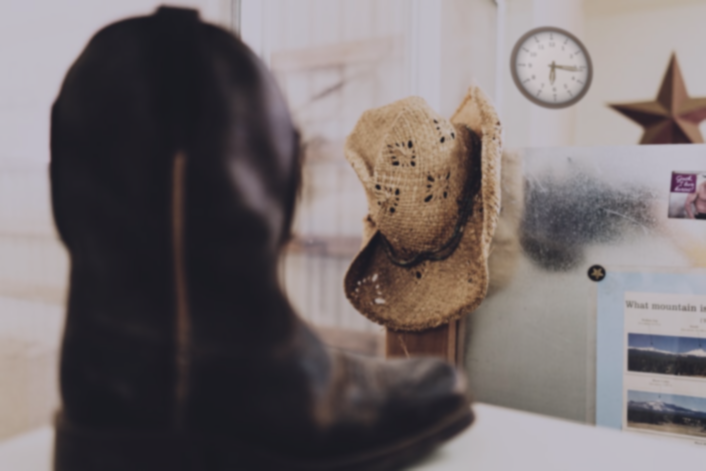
6:16
